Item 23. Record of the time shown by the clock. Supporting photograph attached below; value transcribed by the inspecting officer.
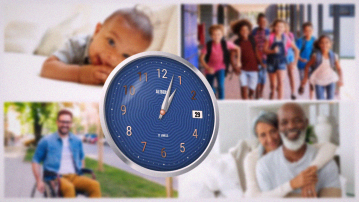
1:03
